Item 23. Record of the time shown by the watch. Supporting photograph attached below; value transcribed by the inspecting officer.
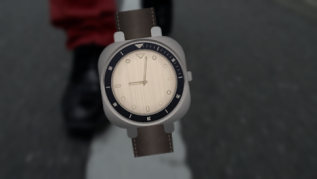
9:02
